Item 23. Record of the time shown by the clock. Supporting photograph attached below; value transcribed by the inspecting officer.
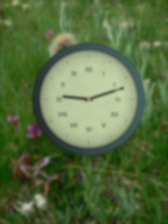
9:12
